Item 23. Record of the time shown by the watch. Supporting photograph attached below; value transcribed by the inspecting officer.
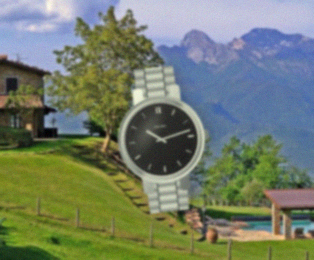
10:13
